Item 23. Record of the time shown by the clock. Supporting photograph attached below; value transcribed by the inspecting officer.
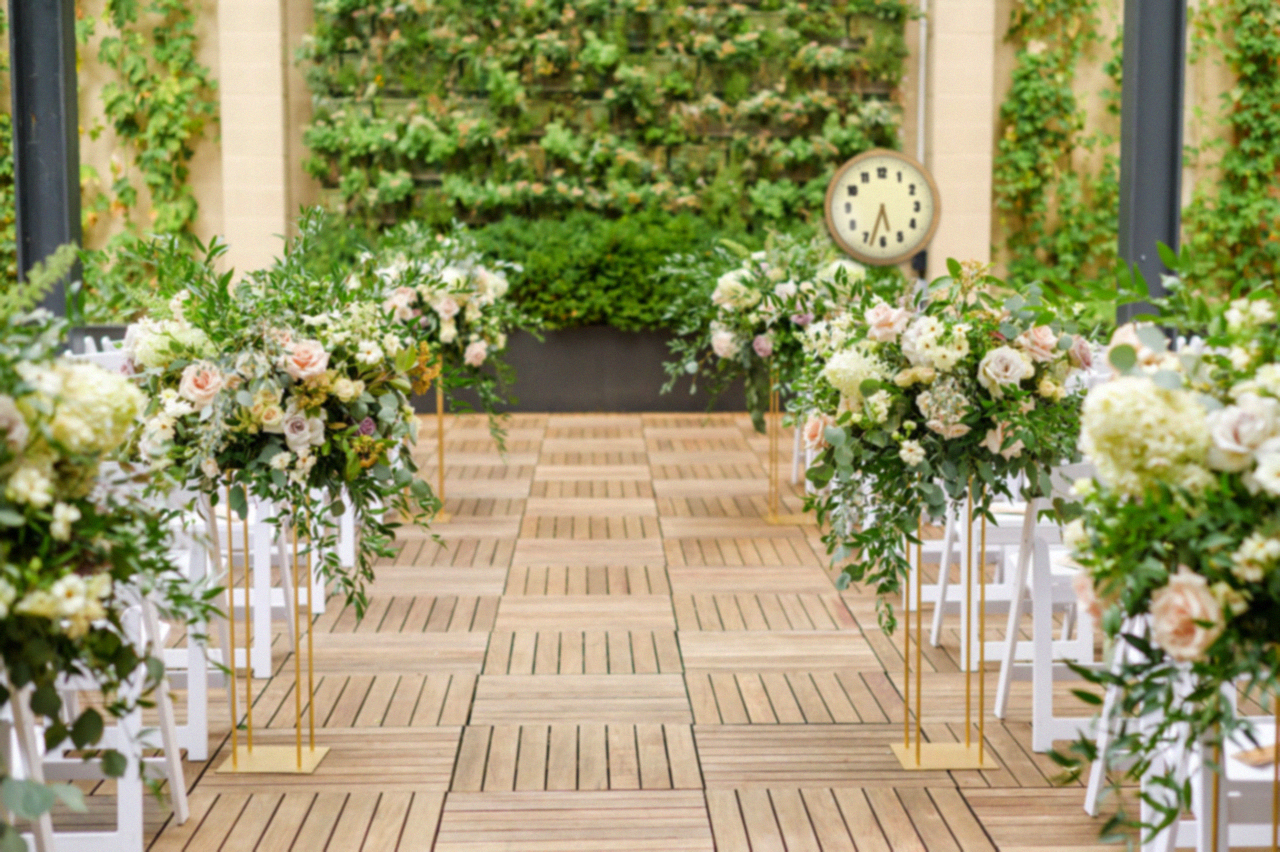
5:33
